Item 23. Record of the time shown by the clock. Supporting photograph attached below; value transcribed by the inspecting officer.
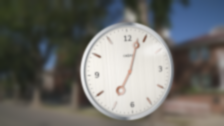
7:03
